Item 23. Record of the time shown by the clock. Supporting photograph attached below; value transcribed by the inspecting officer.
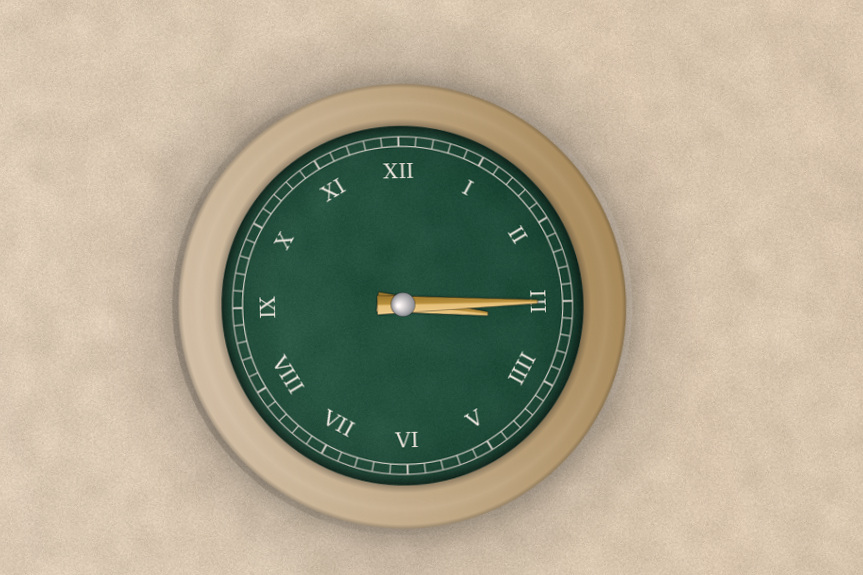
3:15
